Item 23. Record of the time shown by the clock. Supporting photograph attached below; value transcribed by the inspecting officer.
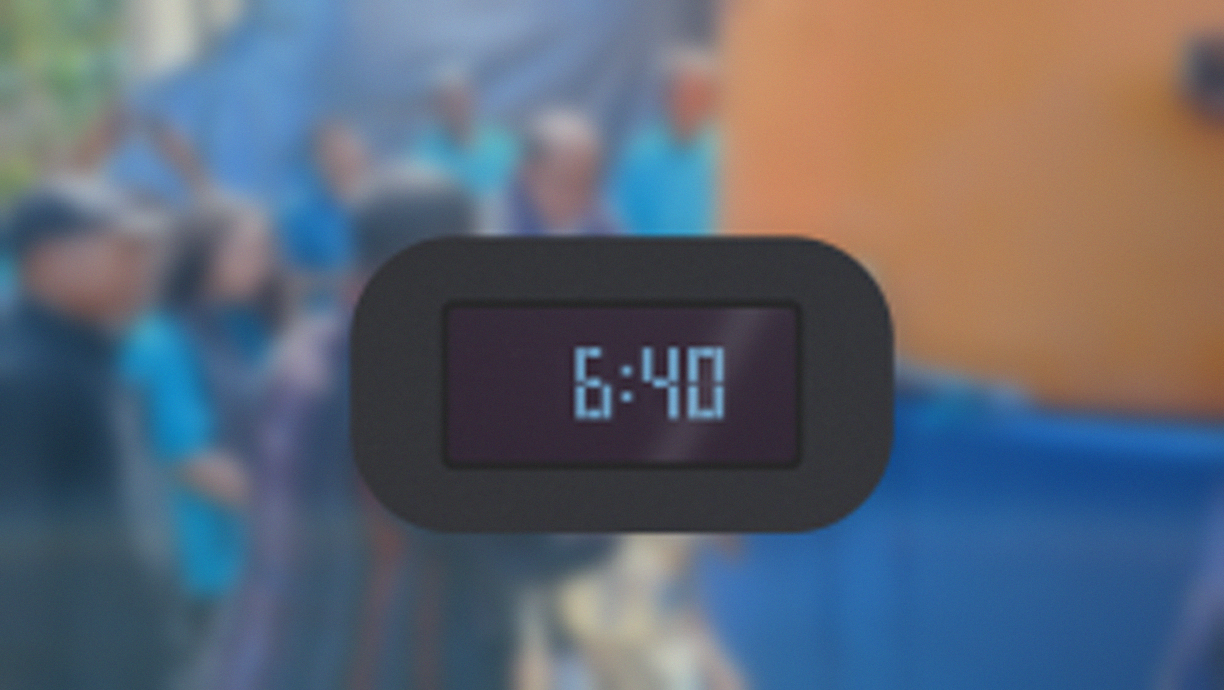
6:40
